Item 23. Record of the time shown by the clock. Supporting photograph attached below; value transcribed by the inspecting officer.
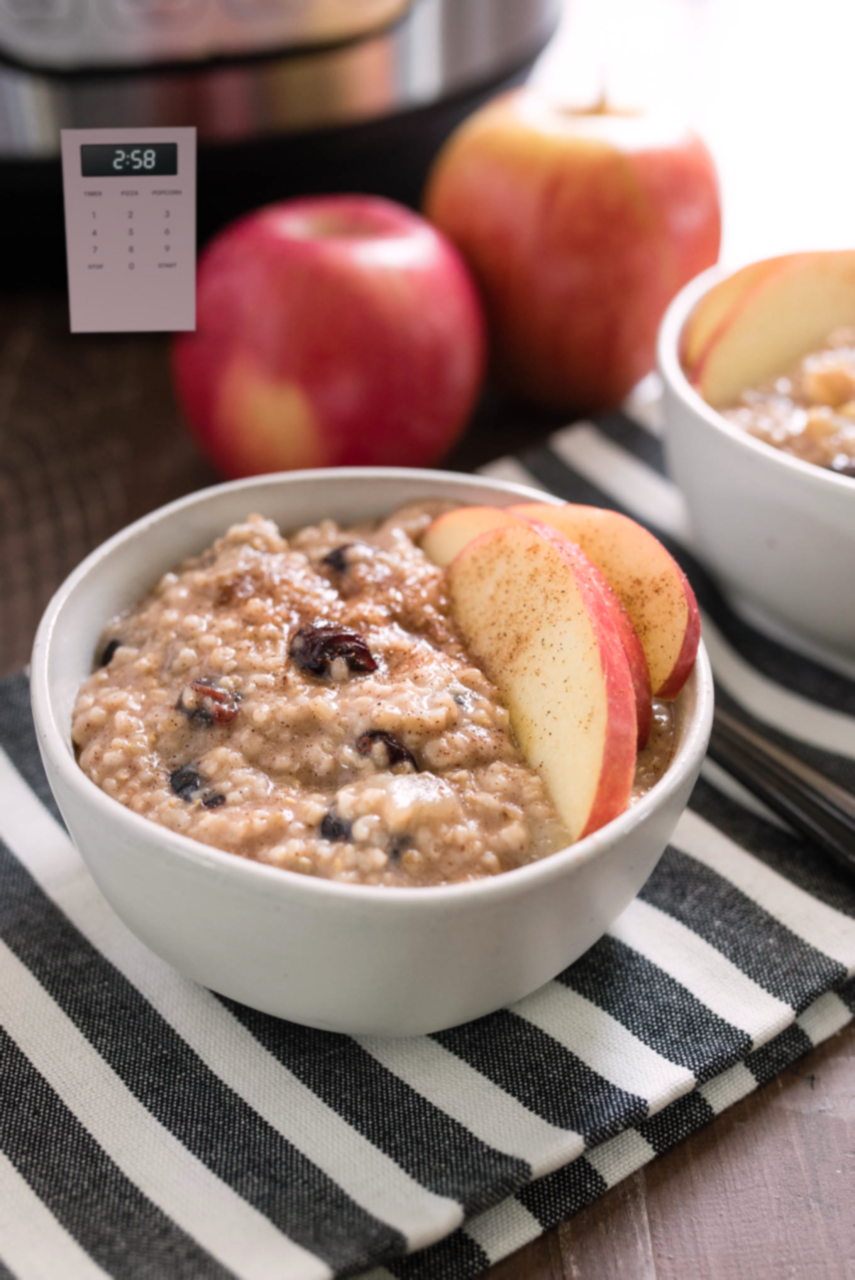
2:58
